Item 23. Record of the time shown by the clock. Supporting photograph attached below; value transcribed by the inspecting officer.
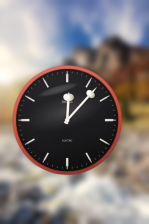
12:07
